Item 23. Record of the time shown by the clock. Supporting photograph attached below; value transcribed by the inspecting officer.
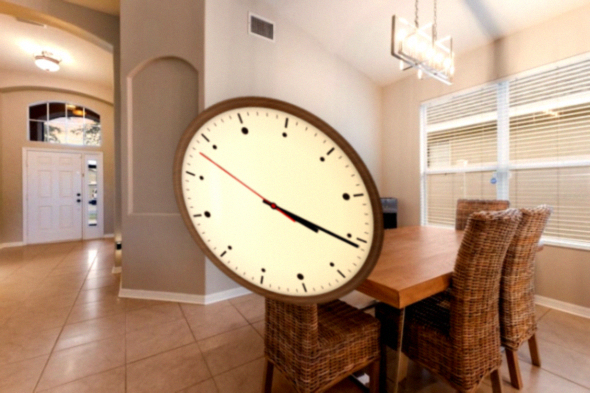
4:20:53
